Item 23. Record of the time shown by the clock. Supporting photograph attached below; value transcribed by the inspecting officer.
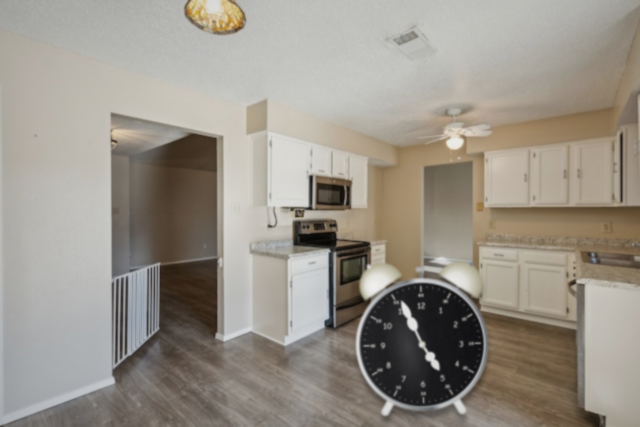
4:56
